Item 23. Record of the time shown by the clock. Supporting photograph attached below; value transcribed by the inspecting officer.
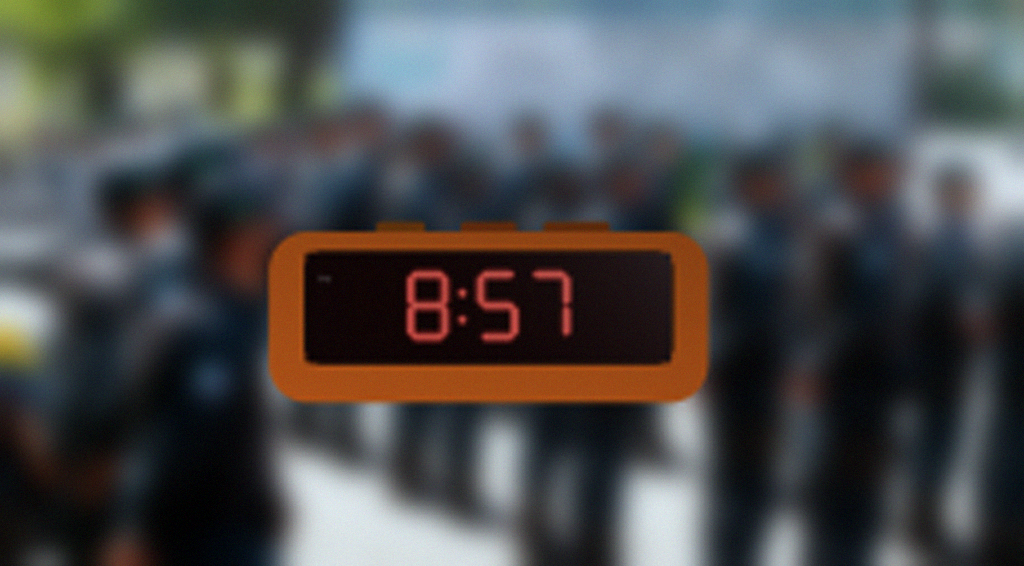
8:57
